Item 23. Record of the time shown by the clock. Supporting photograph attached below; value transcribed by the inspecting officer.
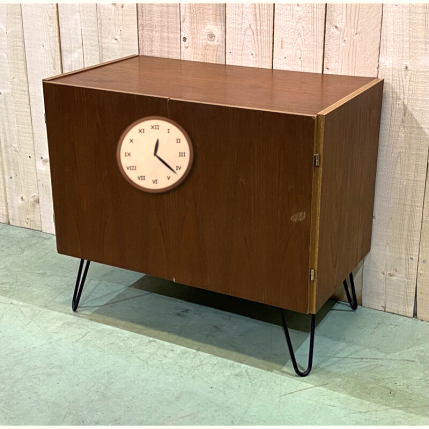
12:22
